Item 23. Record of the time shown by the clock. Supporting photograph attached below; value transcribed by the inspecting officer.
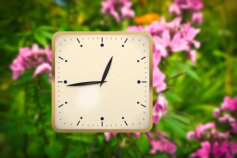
12:44
